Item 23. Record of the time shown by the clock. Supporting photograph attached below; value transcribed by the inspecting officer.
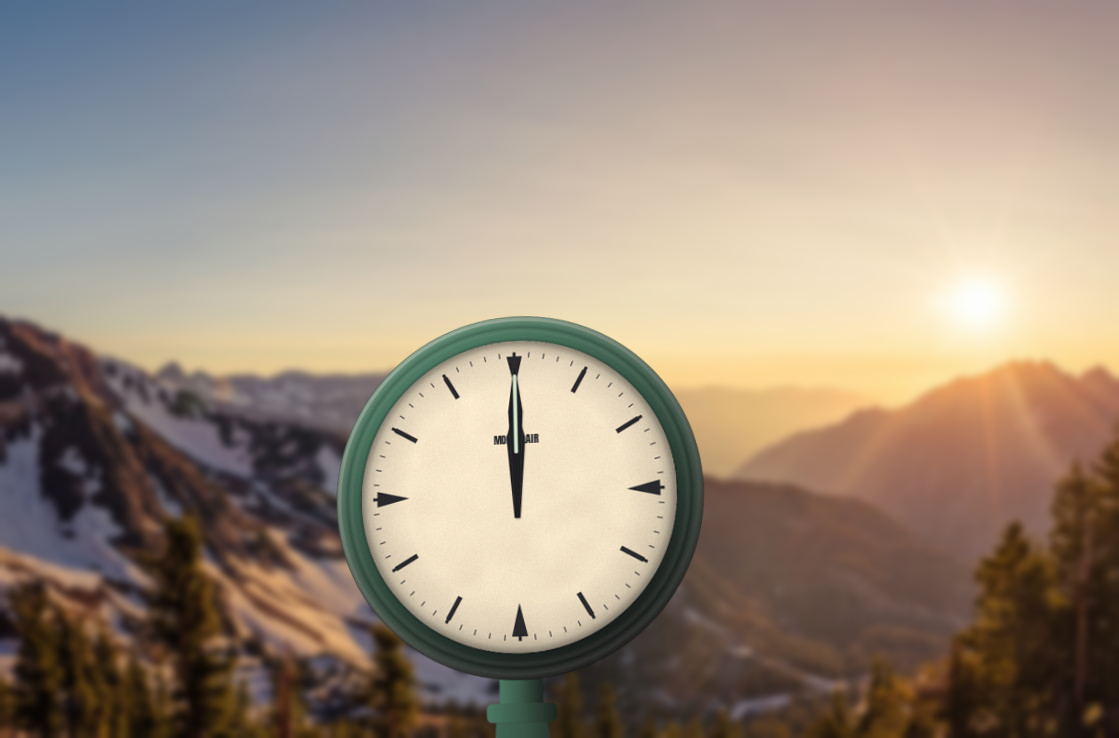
12:00
